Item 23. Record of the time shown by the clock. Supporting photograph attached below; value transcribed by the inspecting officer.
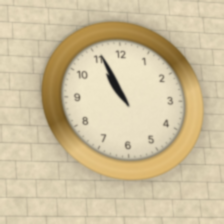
10:56
